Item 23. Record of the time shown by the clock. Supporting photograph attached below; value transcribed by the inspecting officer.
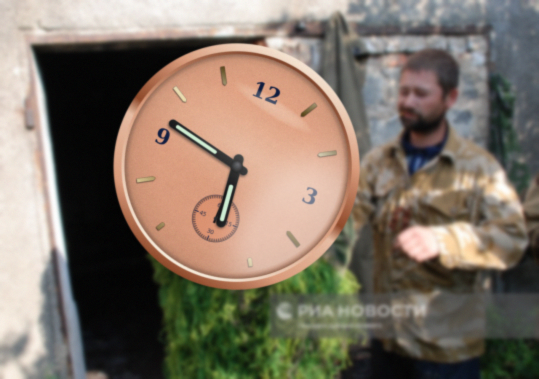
5:47
